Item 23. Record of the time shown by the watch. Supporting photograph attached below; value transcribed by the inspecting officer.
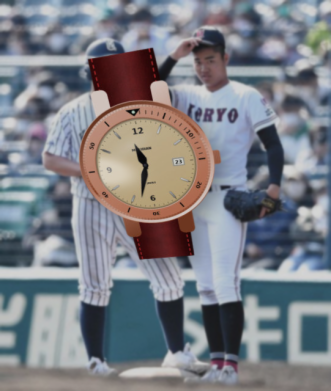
11:33
